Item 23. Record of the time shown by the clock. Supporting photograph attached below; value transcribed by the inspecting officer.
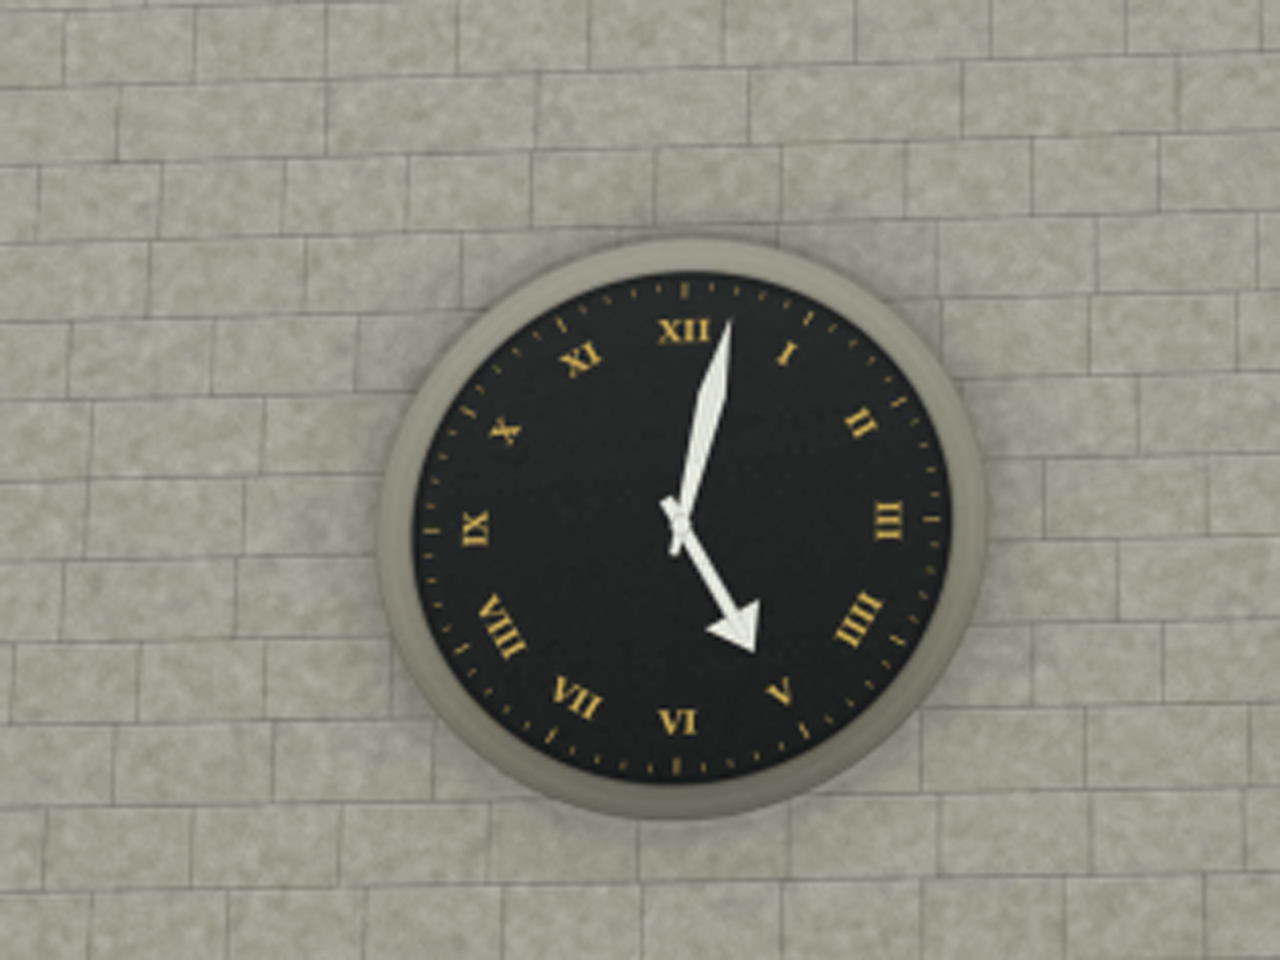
5:02
